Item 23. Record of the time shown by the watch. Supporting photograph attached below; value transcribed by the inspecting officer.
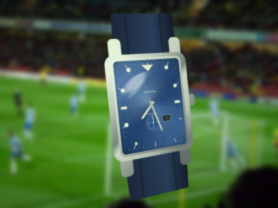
7:27
